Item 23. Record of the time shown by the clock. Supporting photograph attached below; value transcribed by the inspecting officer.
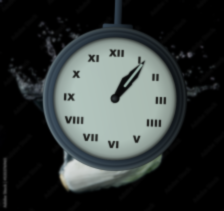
1:06
